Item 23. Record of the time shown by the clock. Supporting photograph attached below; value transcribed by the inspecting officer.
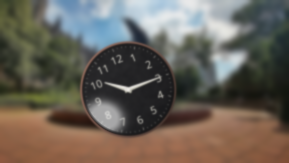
10:15
